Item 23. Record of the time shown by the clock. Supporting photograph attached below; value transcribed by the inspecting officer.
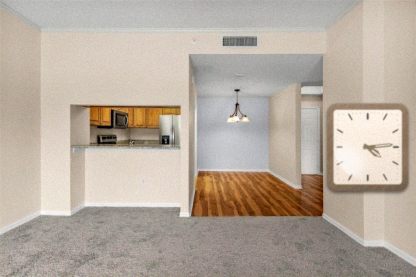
4:14
